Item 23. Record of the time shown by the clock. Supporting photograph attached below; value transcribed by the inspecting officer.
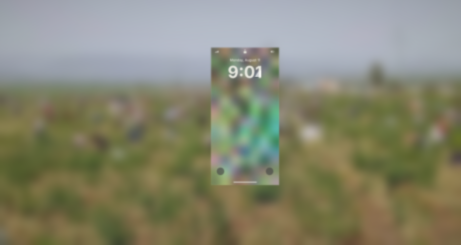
9:01
